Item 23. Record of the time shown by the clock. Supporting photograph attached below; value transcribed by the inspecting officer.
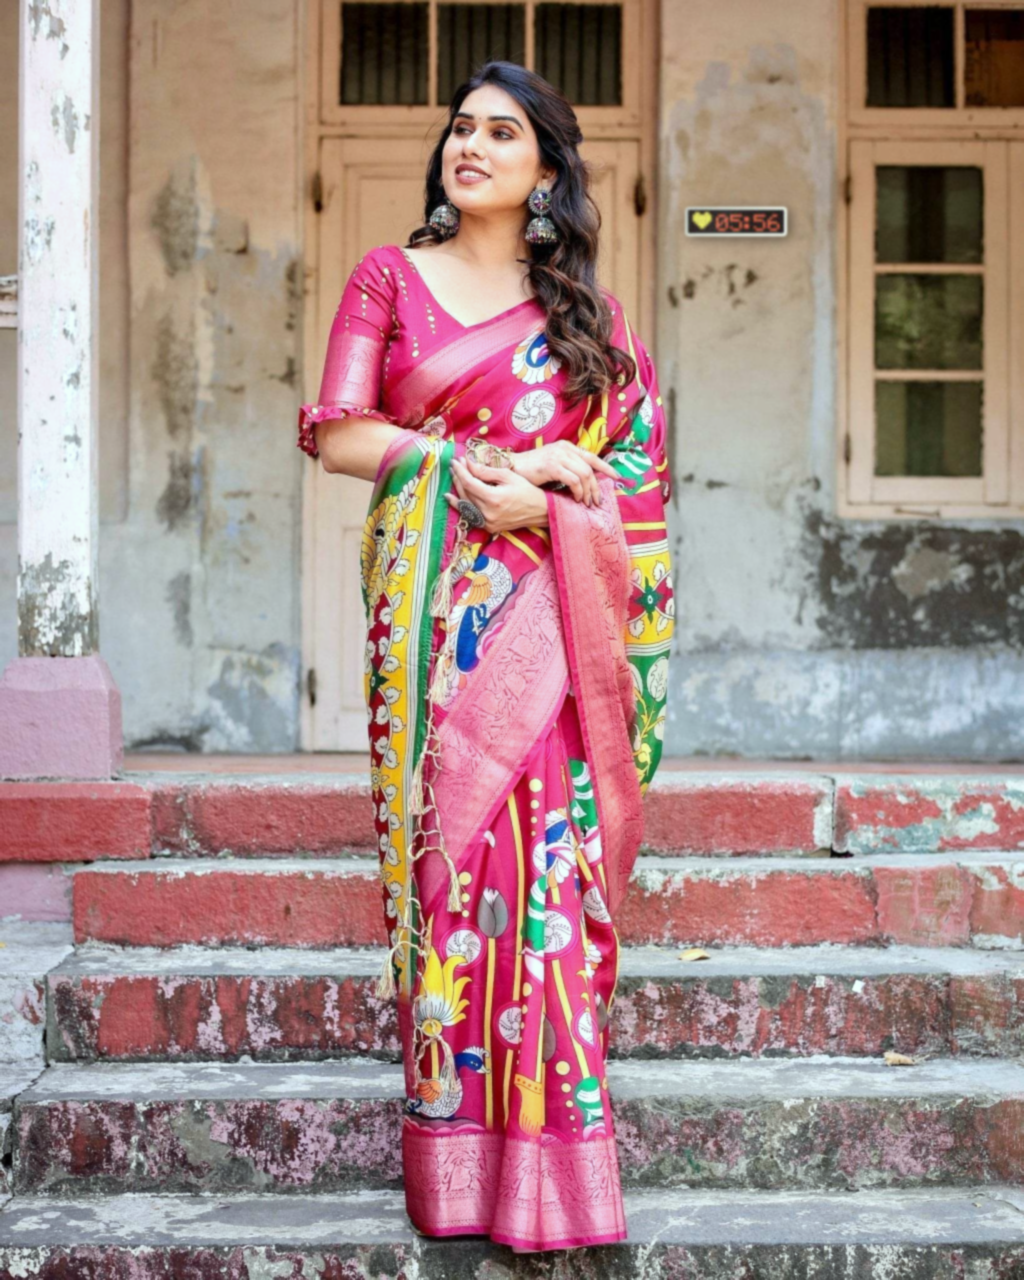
5:56
